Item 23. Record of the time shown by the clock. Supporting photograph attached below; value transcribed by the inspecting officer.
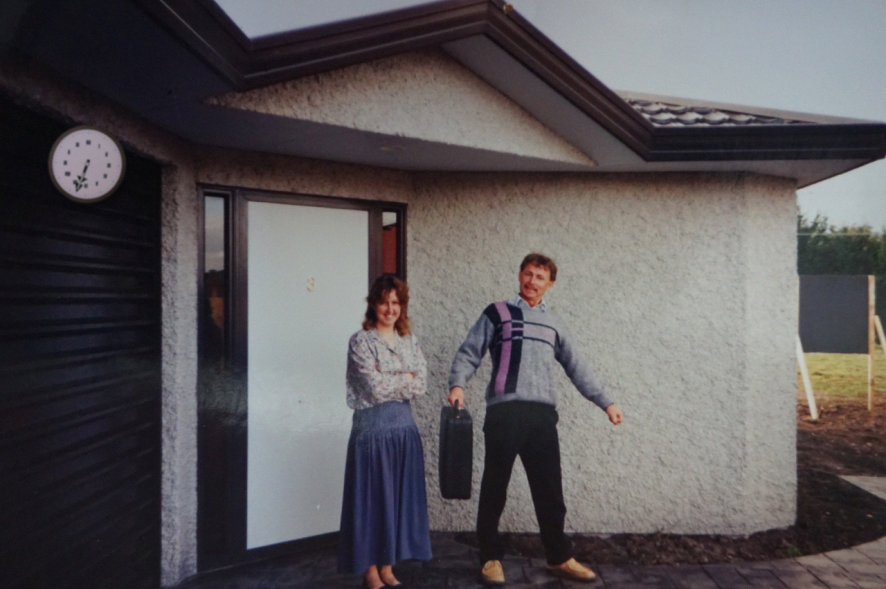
6:33
